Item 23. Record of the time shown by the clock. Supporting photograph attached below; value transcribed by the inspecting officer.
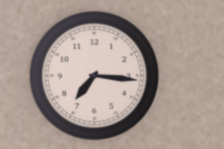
7:16
